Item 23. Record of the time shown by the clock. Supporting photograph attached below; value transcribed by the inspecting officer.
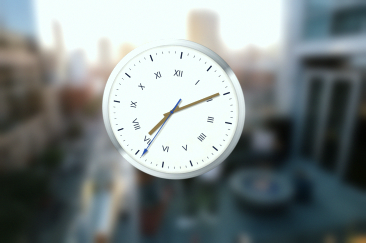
7:09:34
